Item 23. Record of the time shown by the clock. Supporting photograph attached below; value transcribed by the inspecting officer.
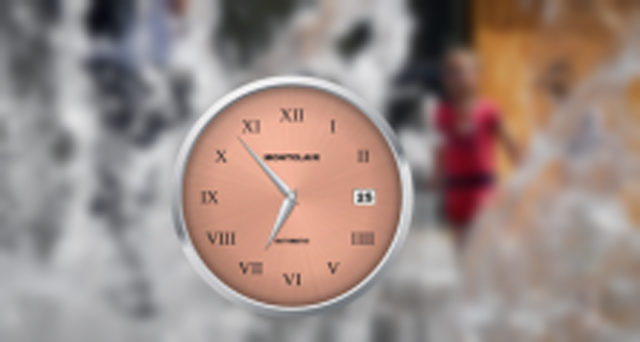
6:53
